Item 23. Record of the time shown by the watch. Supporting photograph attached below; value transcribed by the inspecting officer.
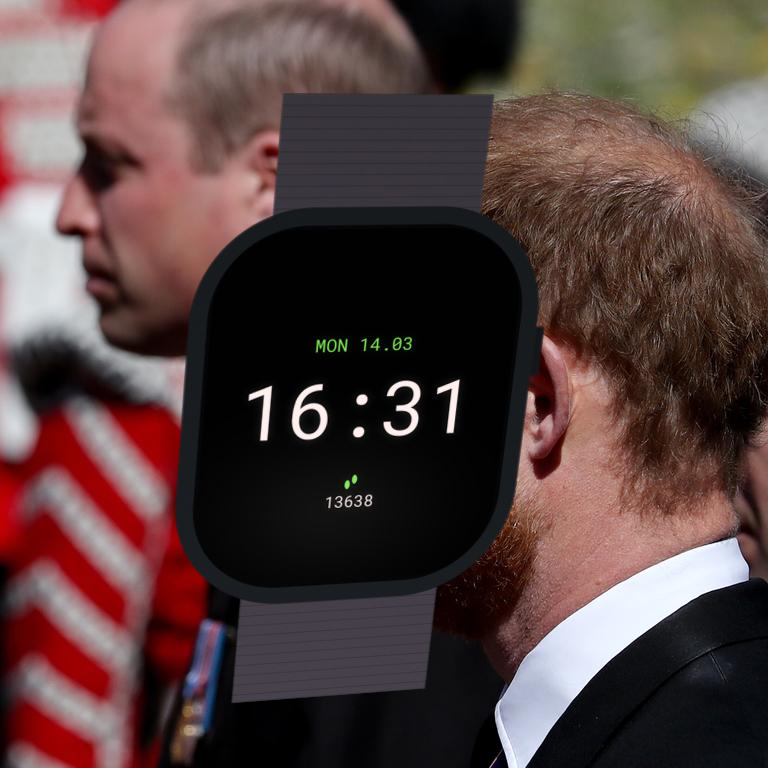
16:31
